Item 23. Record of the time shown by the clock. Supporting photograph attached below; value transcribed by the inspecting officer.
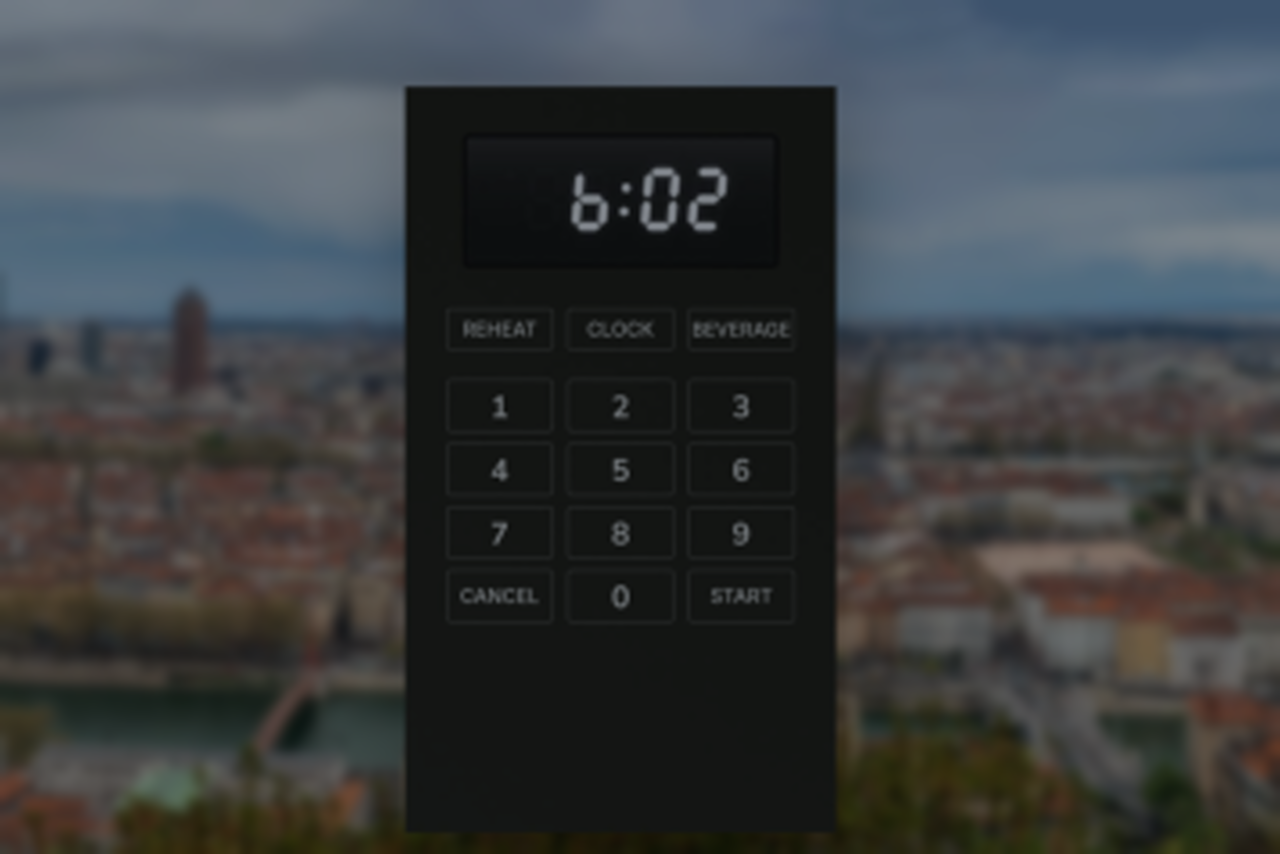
6:02
